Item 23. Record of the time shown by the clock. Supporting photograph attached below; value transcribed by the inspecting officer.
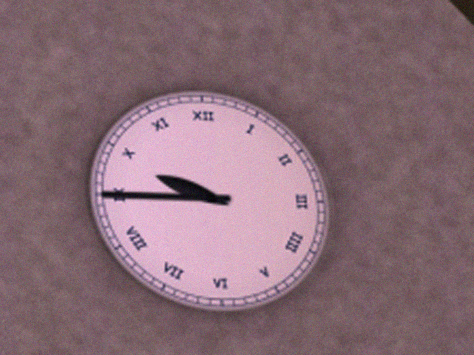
9:45
